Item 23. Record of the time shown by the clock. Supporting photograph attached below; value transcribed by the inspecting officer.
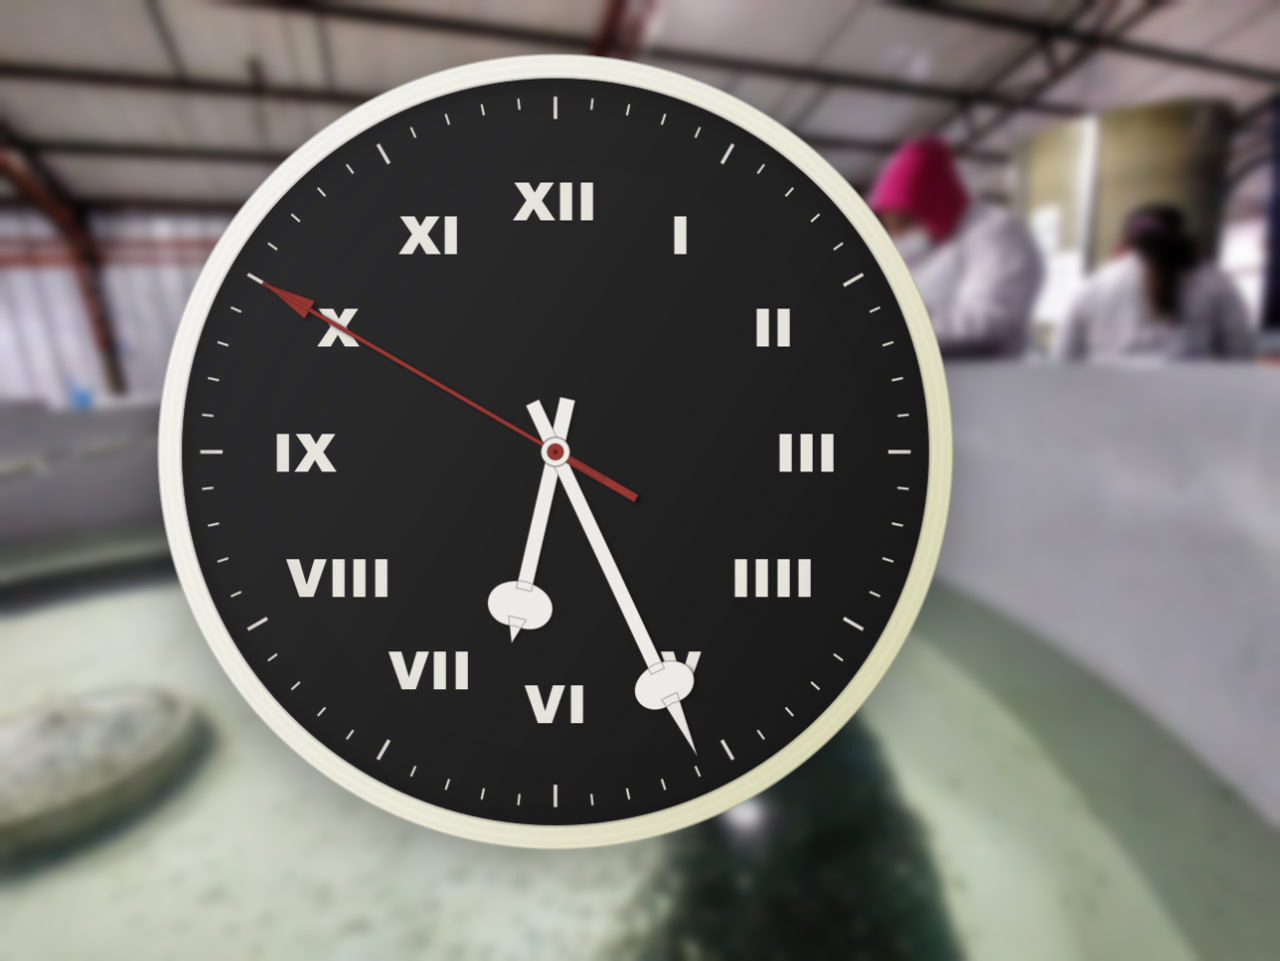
6:25:50
